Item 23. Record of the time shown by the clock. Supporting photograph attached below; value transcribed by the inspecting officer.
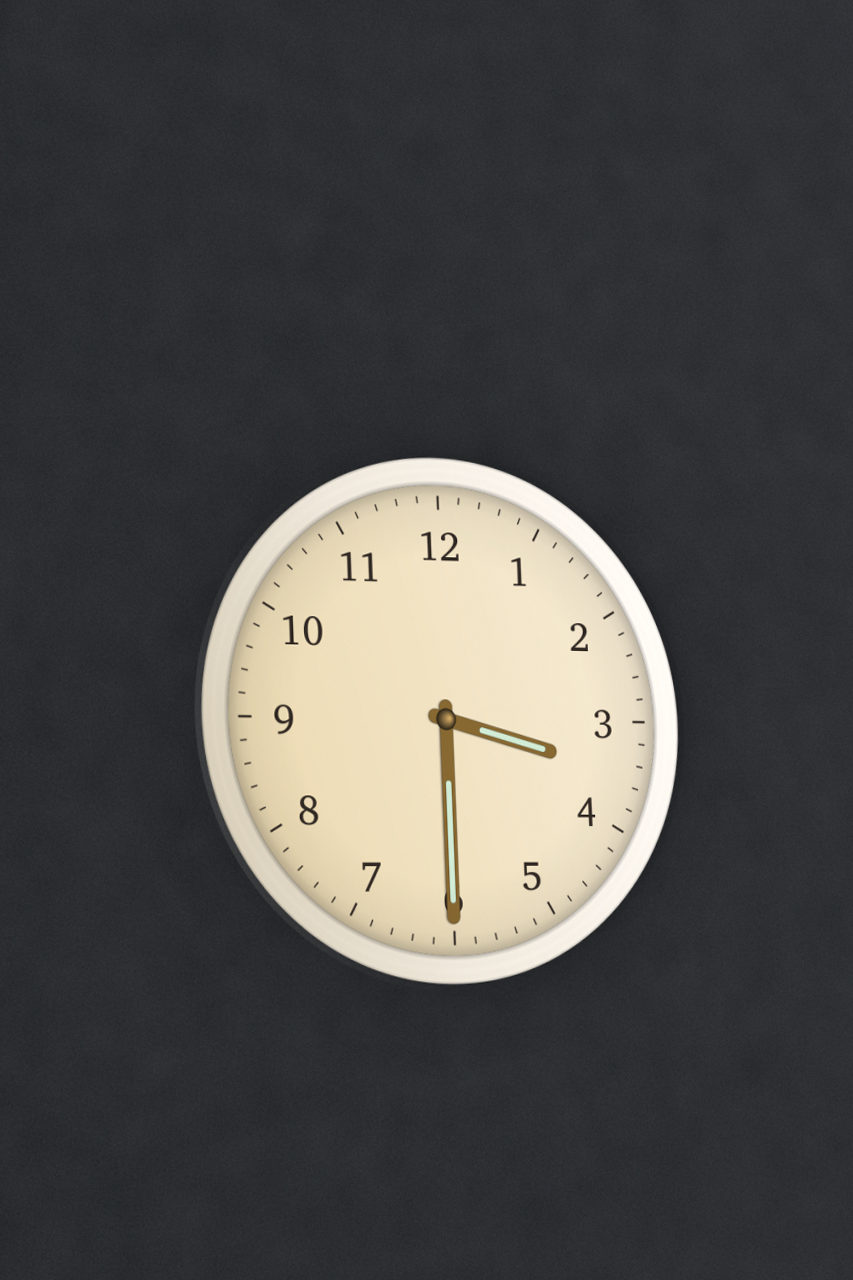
3:30
